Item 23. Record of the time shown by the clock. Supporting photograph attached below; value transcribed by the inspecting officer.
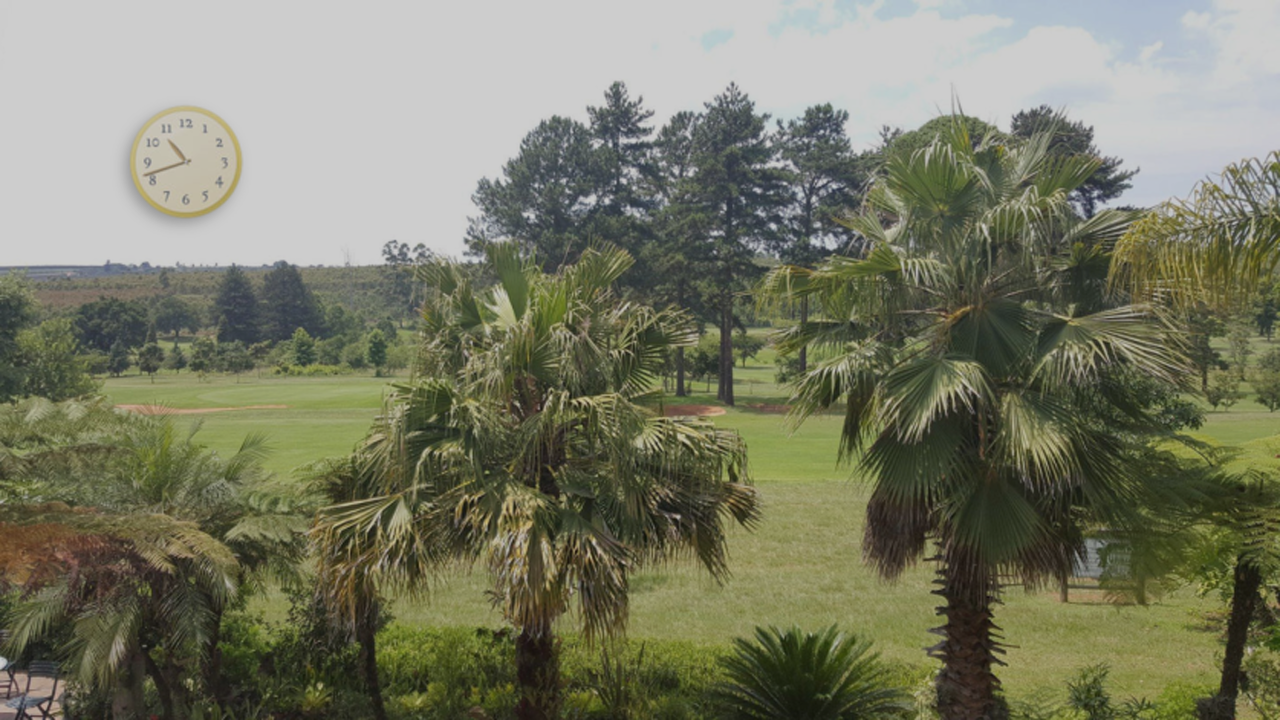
10:42
